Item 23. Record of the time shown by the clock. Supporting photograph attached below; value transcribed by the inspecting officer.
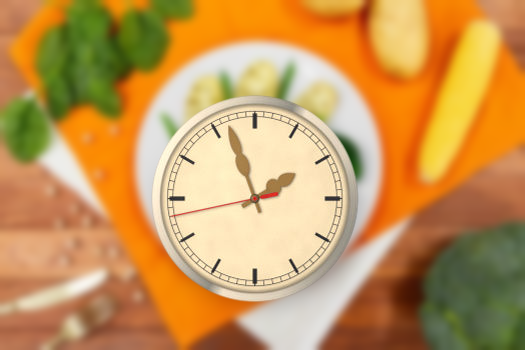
1:56:43
